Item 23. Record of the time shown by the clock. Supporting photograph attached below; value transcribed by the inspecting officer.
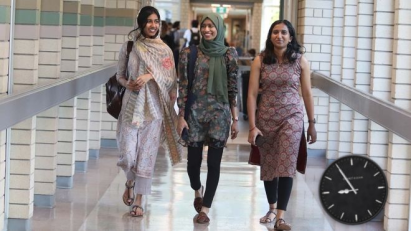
8:55
